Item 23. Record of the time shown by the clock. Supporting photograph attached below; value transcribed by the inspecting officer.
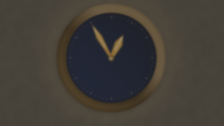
12:55
